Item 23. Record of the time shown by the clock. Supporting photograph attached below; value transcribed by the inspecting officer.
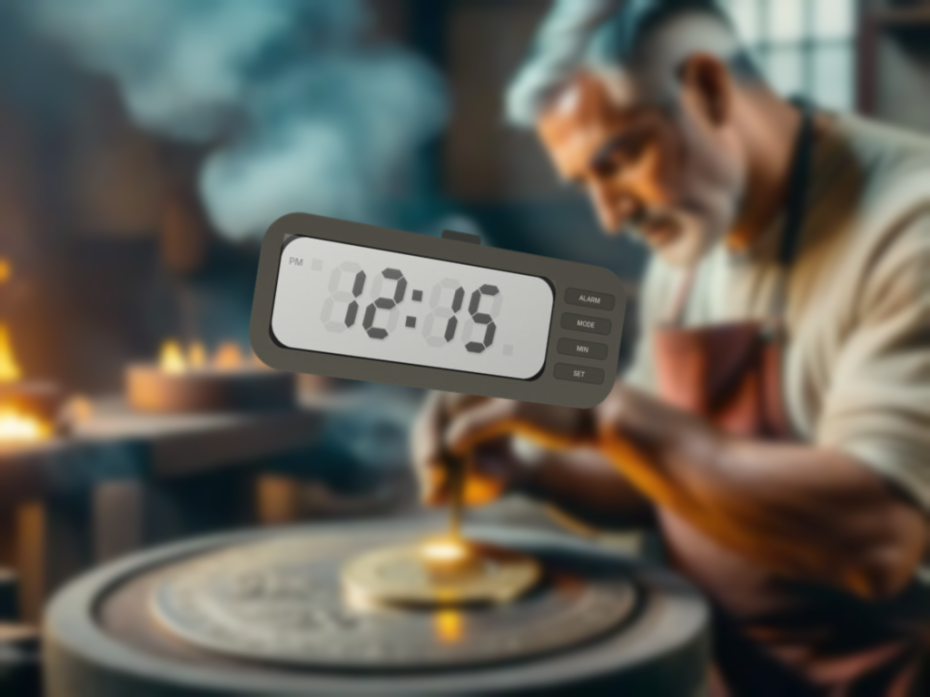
12:15
